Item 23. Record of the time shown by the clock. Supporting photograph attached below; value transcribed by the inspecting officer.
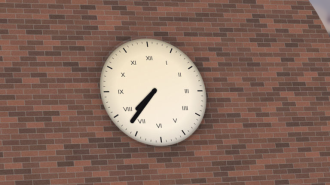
7:37
